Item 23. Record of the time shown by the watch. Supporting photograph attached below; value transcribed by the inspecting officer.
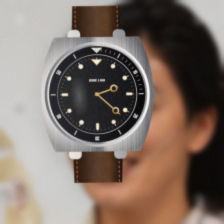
2:22
